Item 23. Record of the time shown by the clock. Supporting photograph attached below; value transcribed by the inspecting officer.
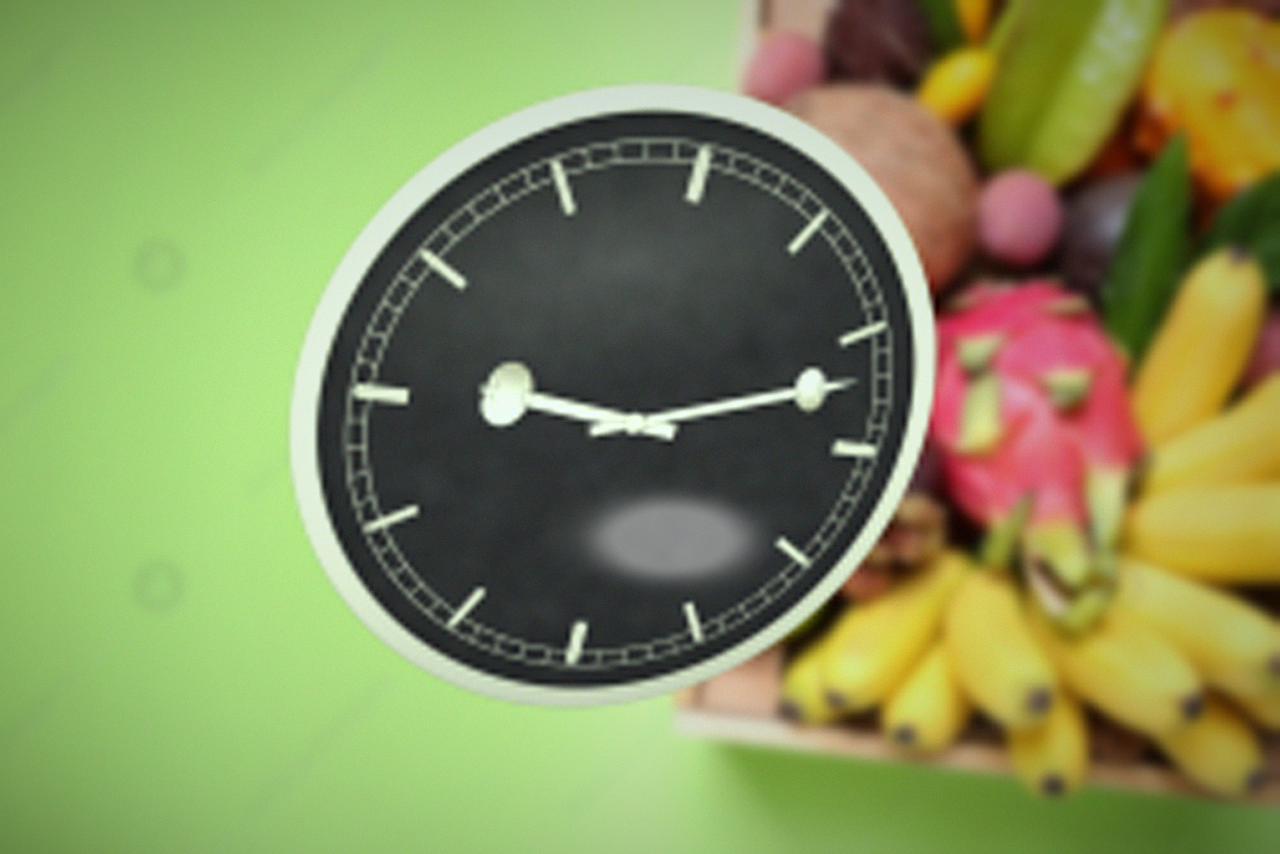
9:12
